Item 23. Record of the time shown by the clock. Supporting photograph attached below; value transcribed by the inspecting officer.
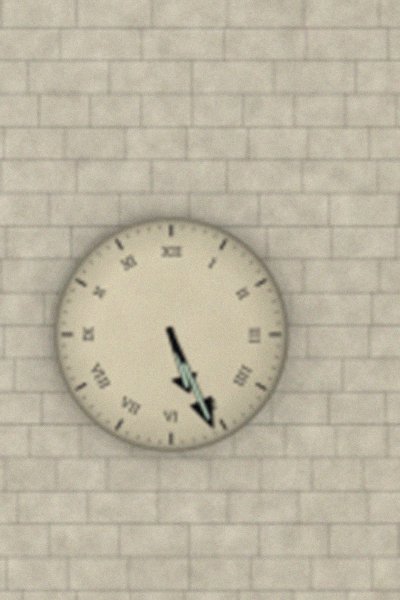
5:26
